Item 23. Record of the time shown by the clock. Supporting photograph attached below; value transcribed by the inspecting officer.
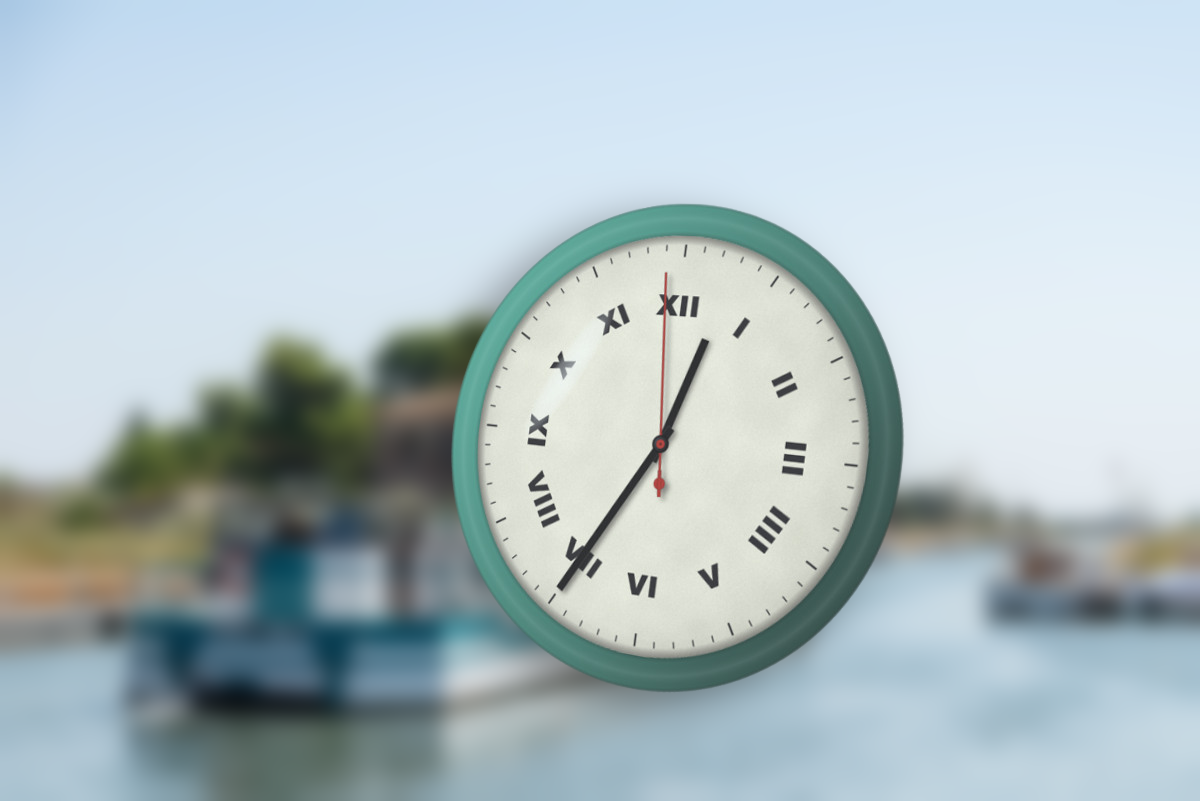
12:34:59
